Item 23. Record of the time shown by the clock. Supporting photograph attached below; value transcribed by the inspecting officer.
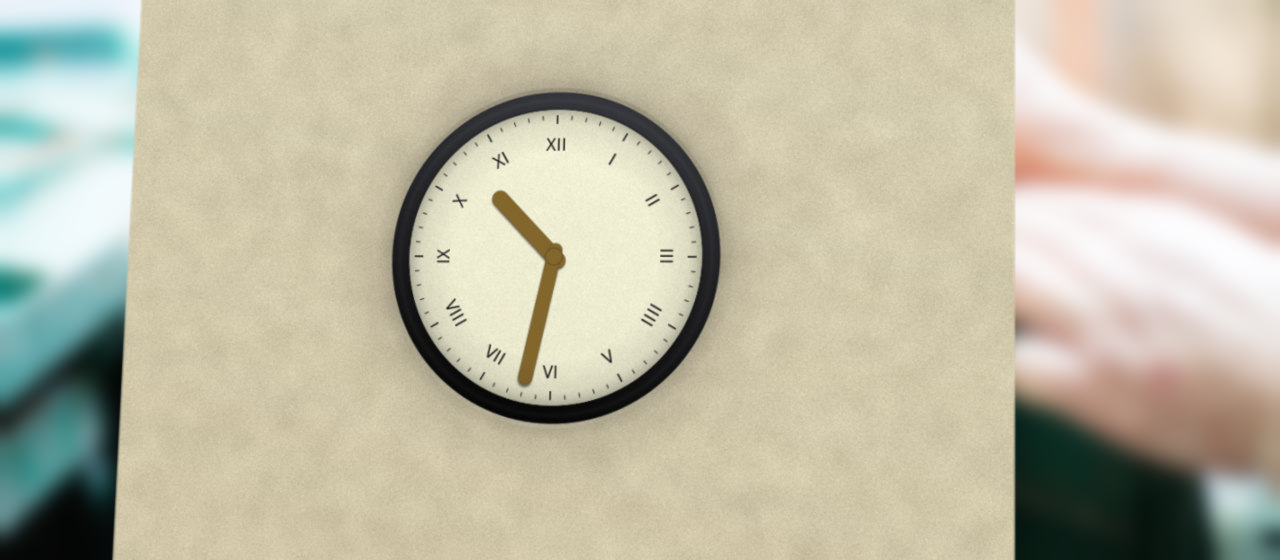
10:32
